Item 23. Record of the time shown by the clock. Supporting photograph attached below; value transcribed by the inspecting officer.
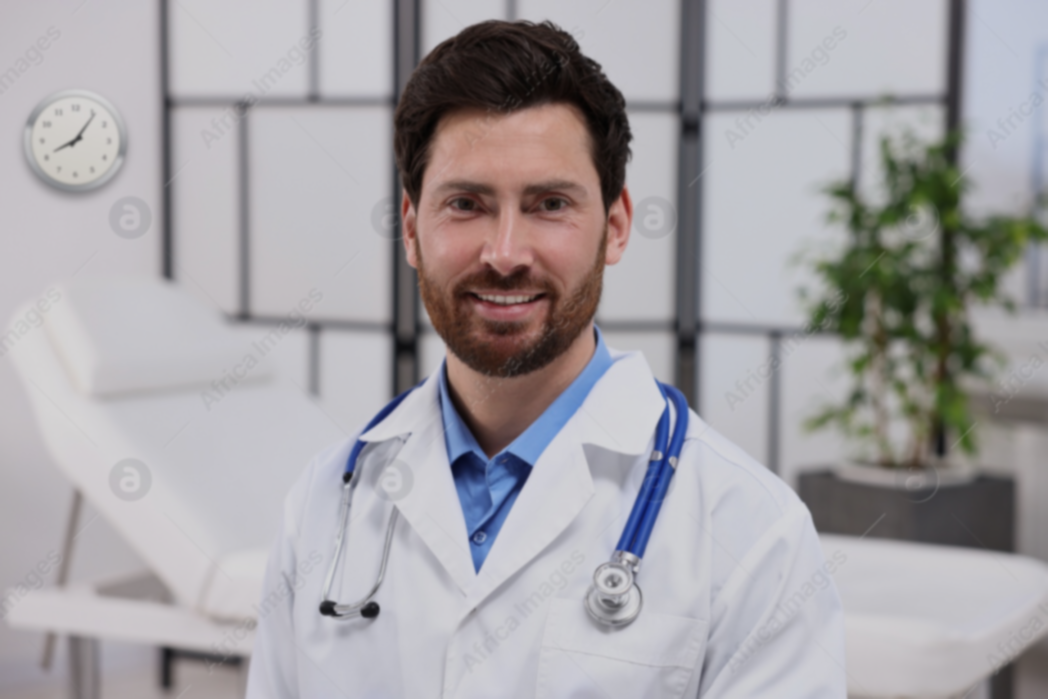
8:06
